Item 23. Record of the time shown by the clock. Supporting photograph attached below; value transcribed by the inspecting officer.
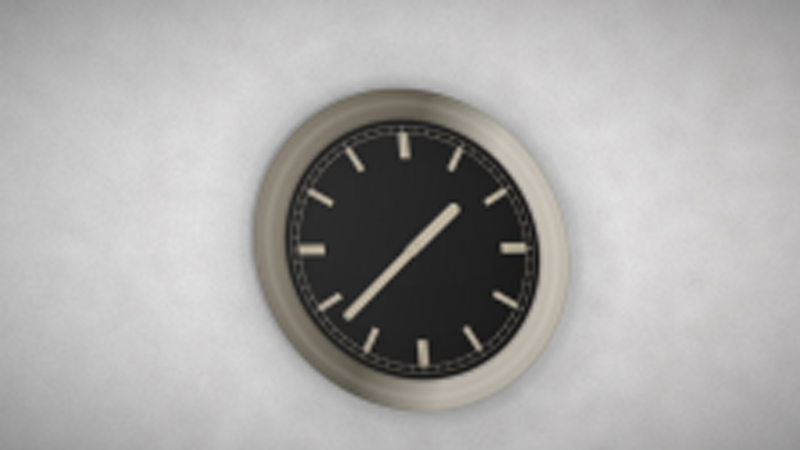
1:38
